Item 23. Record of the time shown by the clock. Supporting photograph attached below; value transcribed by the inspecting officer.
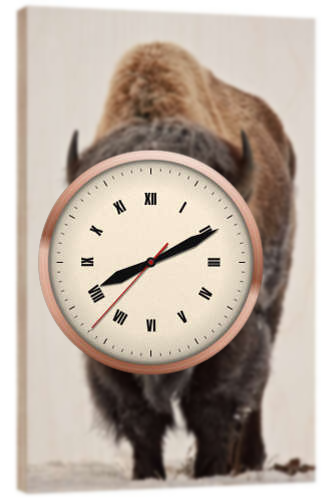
8:10:37
